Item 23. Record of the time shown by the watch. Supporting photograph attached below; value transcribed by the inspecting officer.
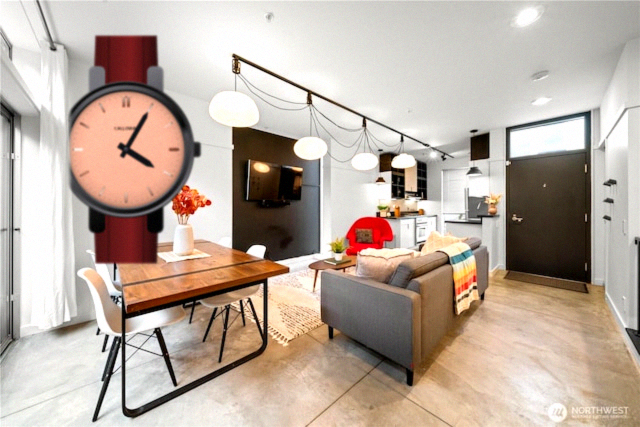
4:05
